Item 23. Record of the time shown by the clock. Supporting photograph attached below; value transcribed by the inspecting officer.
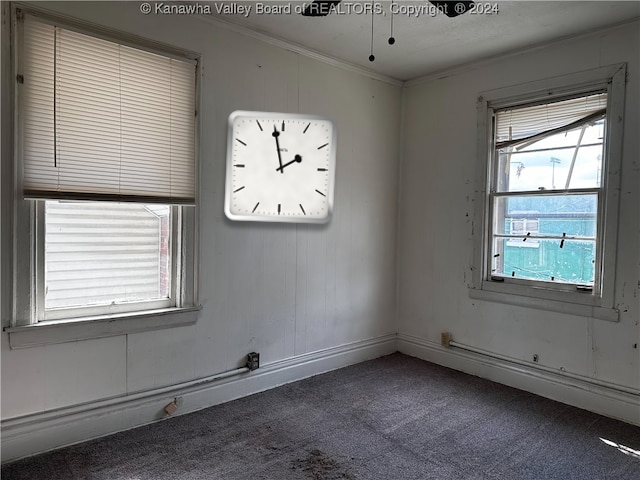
1:58
